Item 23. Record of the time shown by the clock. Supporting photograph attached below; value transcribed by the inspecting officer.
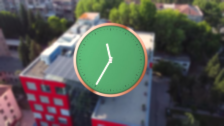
11:35
